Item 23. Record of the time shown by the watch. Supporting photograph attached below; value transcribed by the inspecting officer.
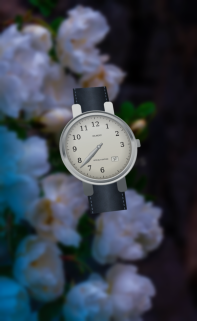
7:38
